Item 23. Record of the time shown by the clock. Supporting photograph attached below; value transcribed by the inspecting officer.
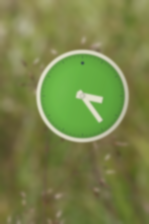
3:24
